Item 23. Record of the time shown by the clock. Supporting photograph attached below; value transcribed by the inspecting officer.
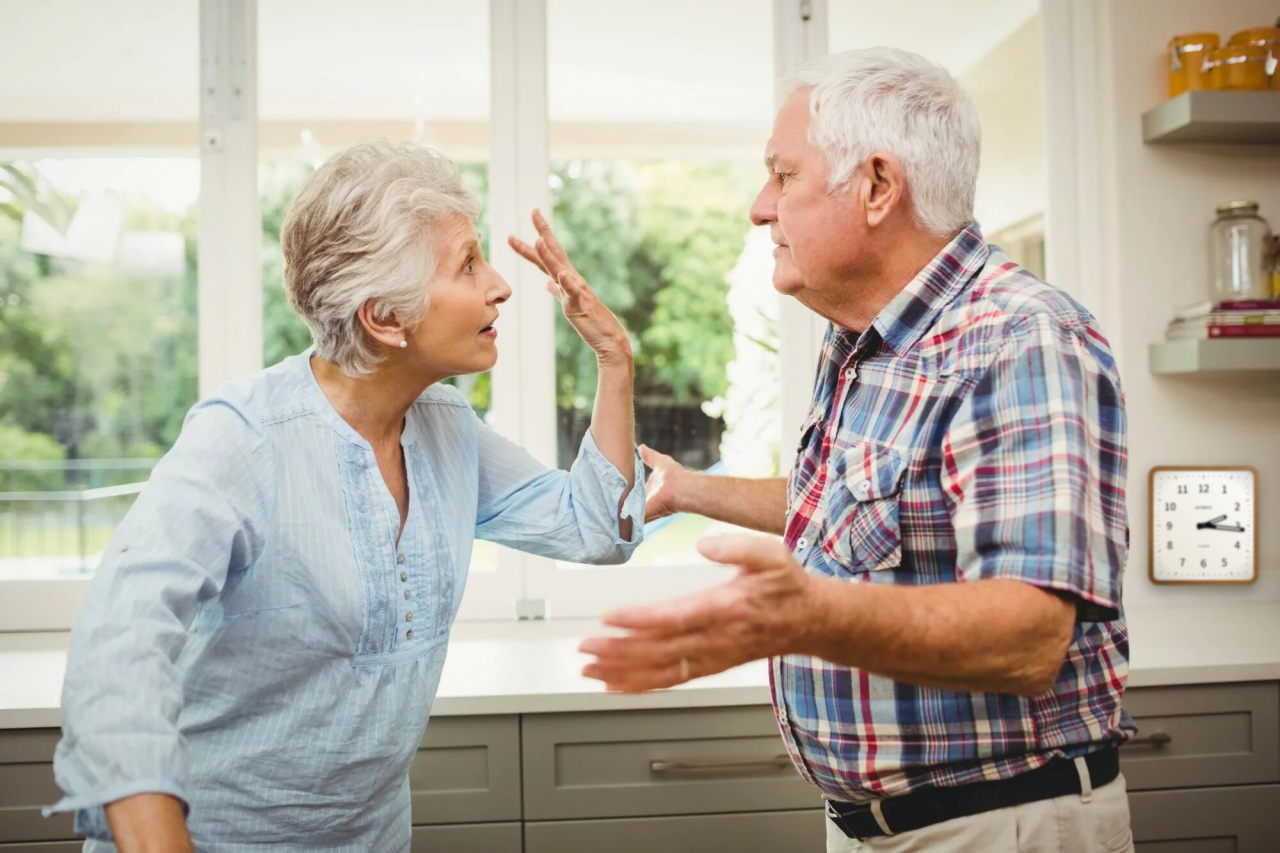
2:16
